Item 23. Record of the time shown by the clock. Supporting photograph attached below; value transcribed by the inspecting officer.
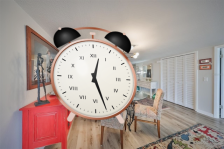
12:27
